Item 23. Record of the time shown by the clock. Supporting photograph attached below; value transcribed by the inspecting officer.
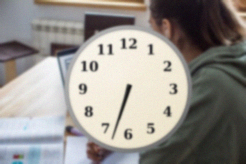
6:33
